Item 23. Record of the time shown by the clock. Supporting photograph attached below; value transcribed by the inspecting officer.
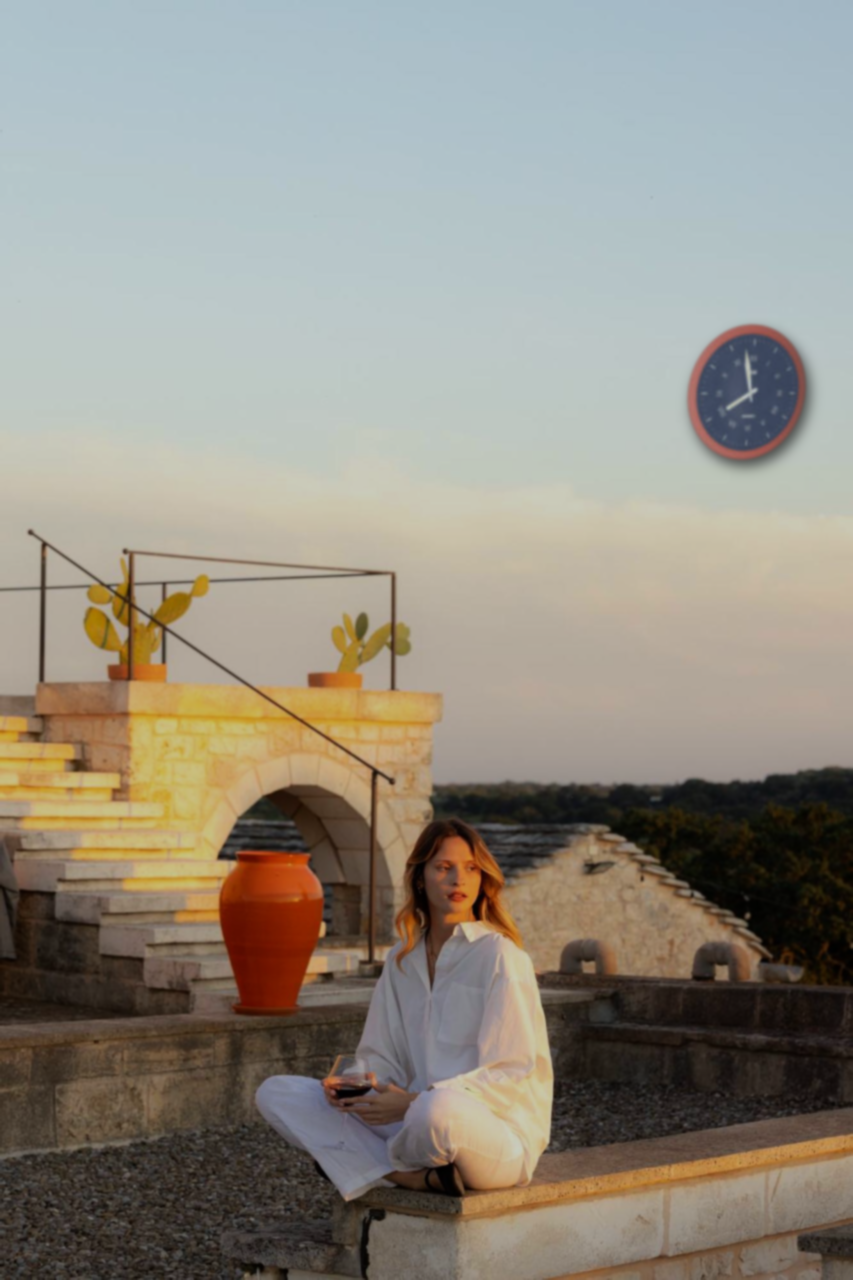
7:58
